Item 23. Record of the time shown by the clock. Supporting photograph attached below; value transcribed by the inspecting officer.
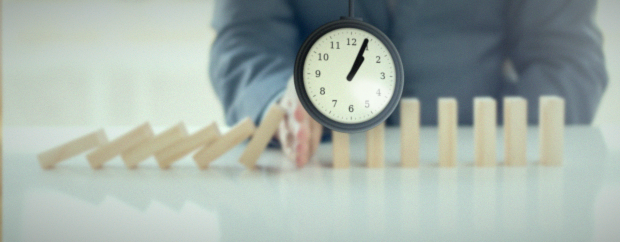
1:04
